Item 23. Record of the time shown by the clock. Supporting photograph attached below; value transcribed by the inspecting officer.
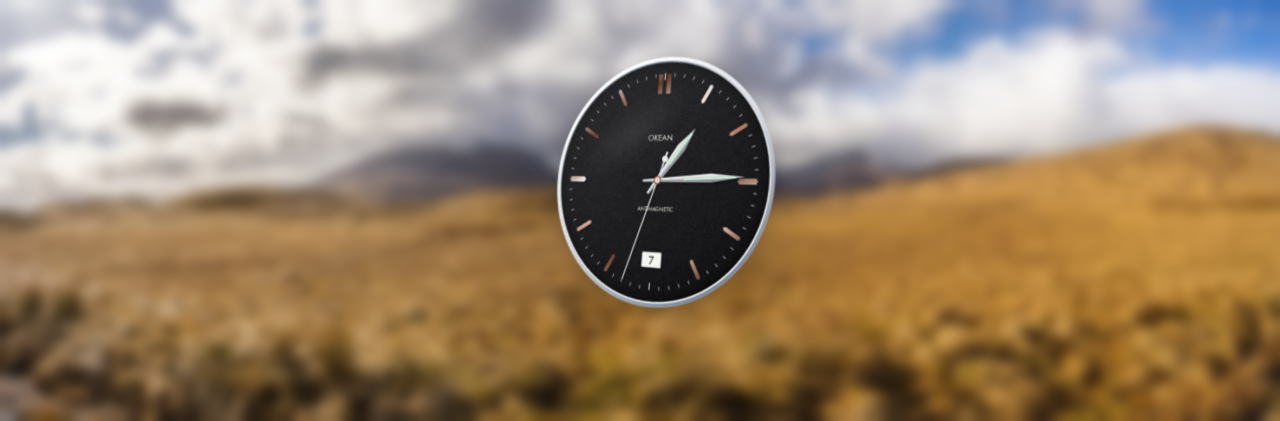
1:14:33
